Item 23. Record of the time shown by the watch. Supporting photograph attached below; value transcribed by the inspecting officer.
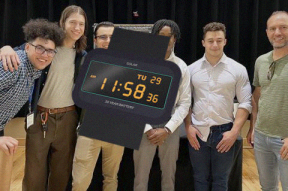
11:58:36
